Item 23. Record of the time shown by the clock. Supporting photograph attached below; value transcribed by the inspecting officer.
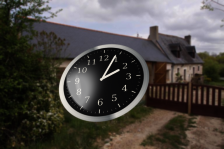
2:04
